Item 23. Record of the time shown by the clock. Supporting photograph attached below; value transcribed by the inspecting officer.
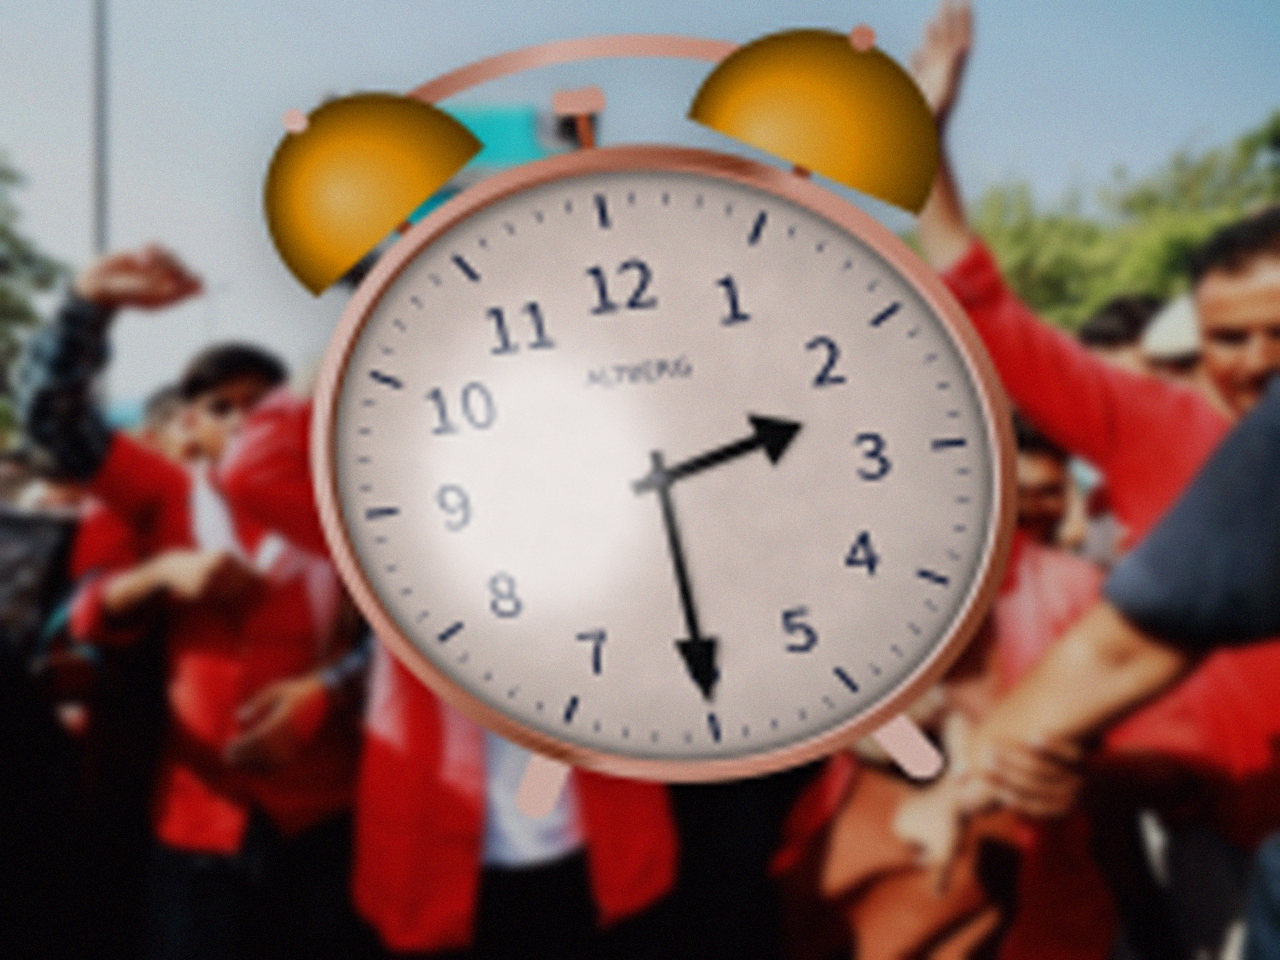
2:30
